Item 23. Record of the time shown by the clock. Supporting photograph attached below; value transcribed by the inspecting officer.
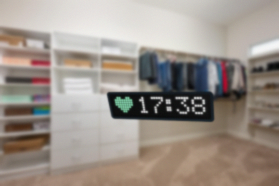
17:38
